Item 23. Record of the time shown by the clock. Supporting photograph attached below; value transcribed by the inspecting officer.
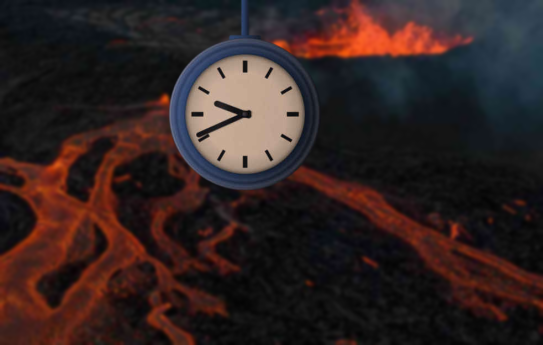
9:41
